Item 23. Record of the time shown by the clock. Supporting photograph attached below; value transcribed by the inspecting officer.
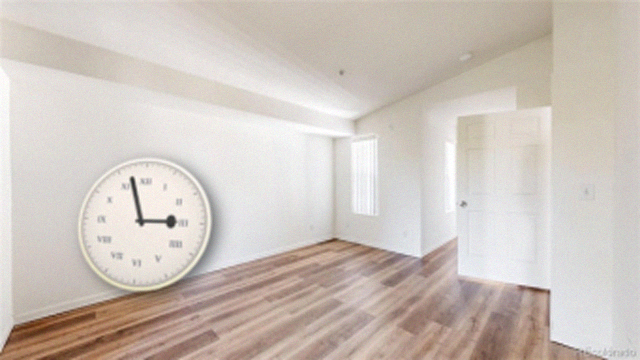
2:57
